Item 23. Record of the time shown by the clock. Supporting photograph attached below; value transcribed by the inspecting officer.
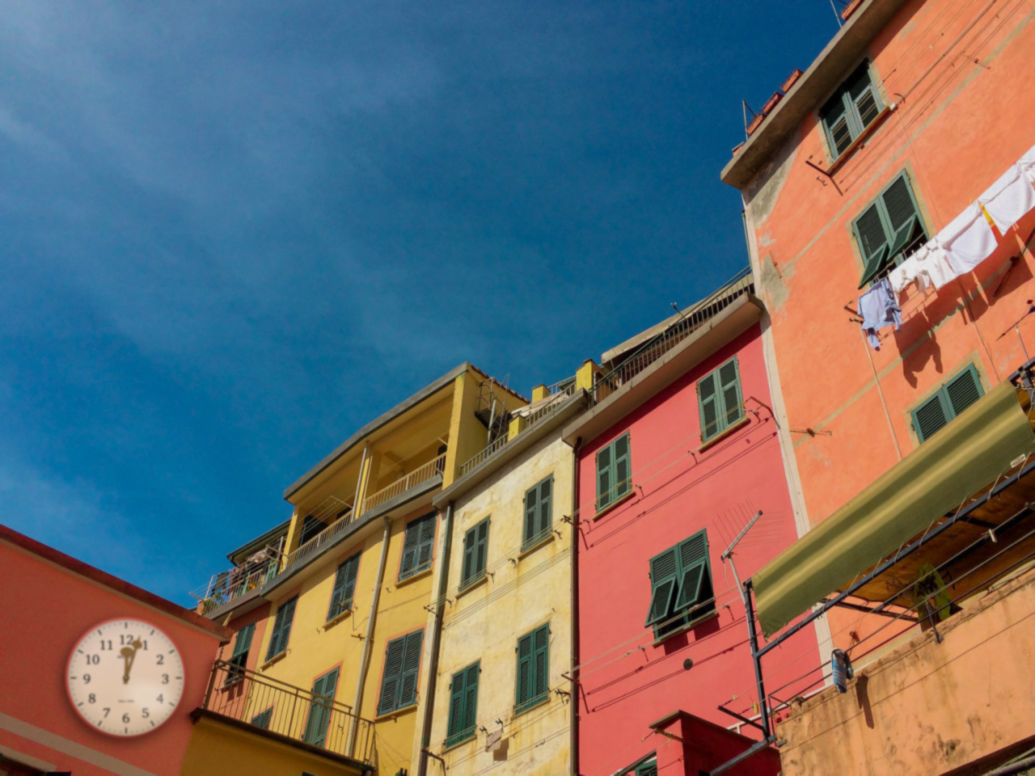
12:03
